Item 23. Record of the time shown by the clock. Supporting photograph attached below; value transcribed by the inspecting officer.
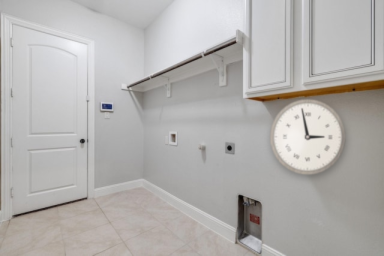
2:58
